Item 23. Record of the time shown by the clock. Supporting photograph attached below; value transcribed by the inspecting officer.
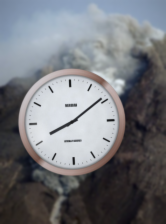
8:09
